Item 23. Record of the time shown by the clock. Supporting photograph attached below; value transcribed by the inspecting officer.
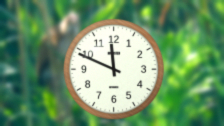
11:49
